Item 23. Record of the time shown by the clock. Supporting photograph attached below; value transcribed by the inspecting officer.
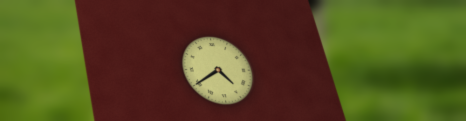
4:40
